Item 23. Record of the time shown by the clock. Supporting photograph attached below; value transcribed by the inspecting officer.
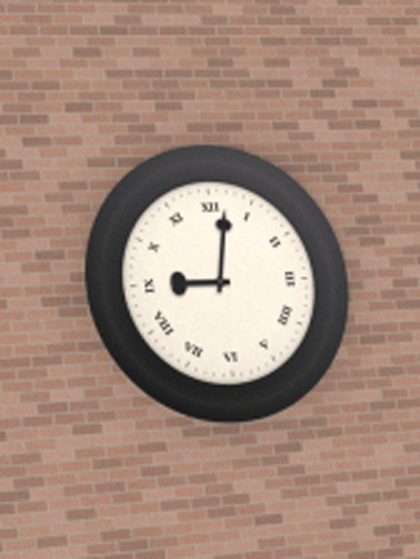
9:02
